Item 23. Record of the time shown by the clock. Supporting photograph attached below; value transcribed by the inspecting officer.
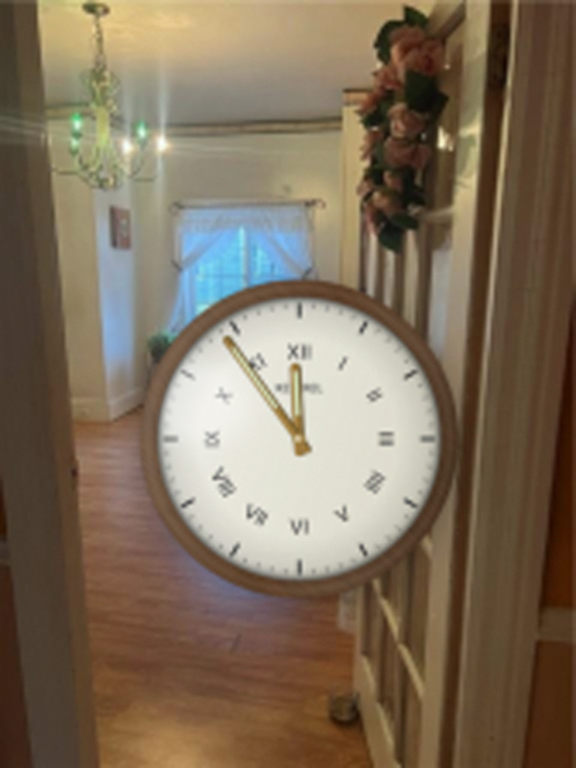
11:54
